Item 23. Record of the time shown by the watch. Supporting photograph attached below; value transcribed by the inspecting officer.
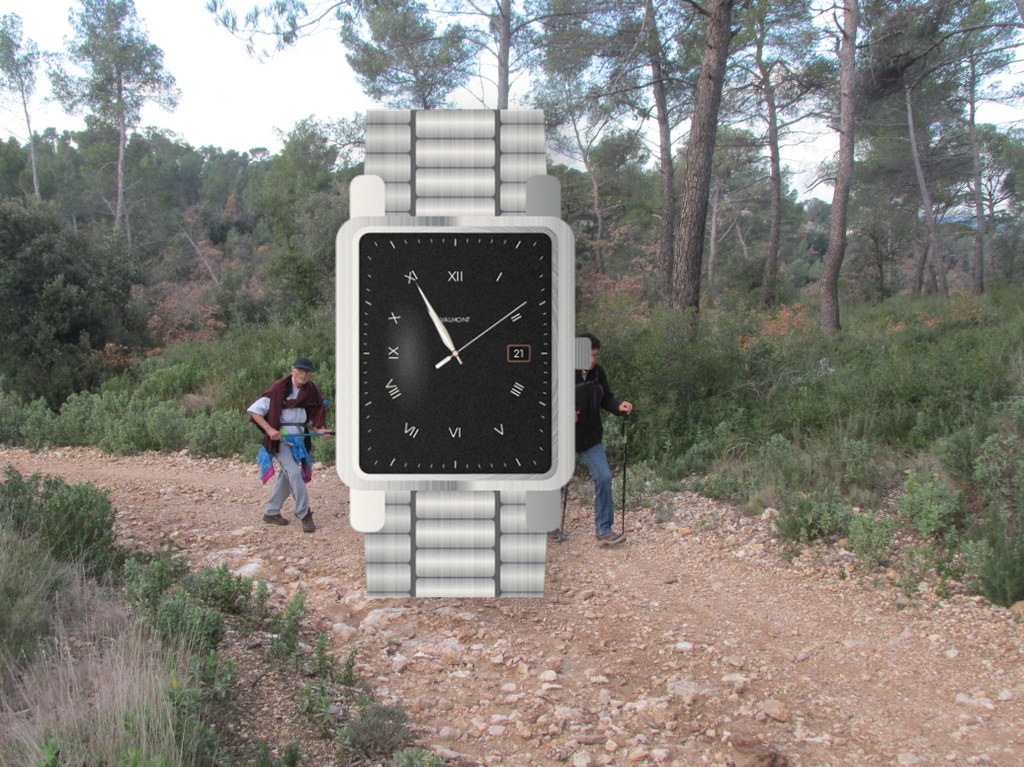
10:55:09
